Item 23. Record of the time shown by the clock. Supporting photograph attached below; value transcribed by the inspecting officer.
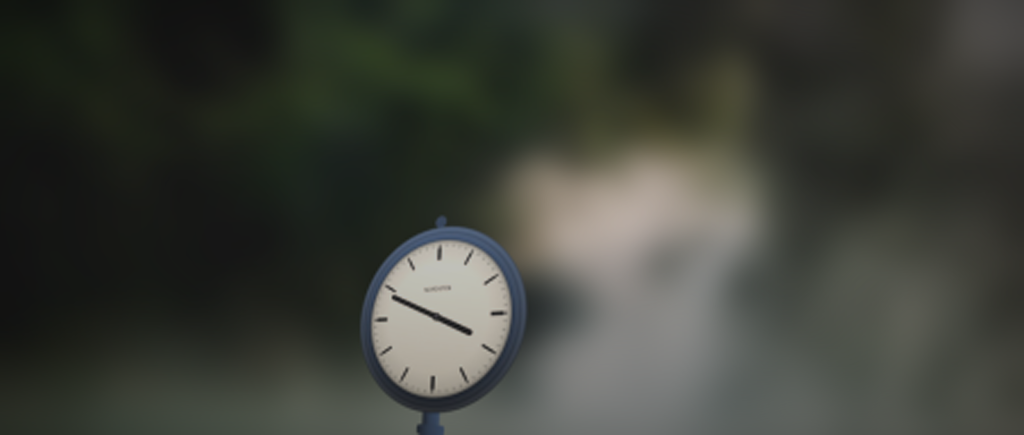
3:49
